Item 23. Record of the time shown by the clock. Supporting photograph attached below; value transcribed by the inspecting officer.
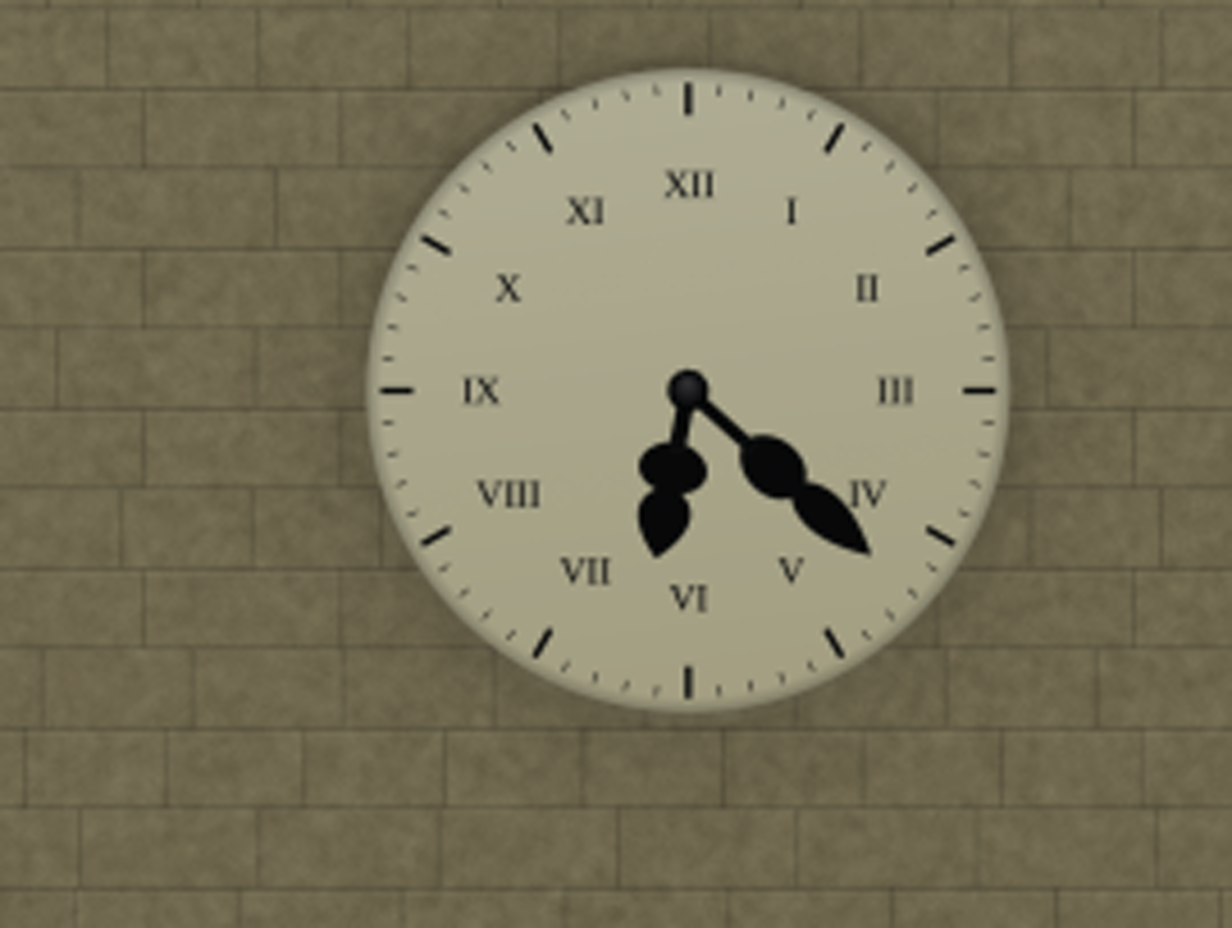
6:22
